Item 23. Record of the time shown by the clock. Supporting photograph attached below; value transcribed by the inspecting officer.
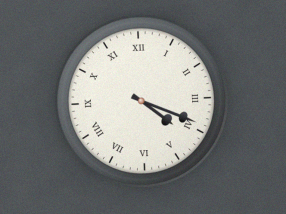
4:19
